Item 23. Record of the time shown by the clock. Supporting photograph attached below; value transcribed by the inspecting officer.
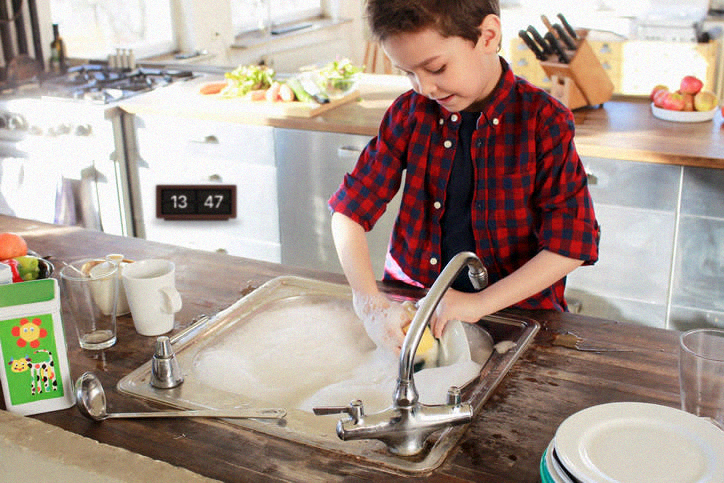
13:47
